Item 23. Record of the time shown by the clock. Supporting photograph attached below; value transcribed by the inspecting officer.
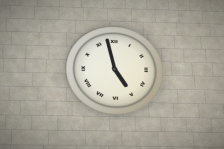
4:58
